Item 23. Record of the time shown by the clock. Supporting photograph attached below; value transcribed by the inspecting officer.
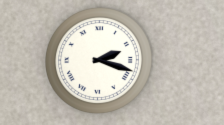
2:18
